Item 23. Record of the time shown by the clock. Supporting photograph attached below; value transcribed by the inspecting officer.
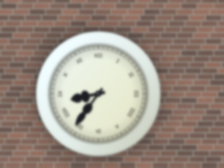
8:36
